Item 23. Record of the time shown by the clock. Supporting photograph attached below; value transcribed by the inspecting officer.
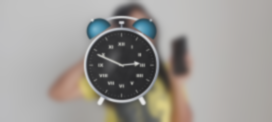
2:49
